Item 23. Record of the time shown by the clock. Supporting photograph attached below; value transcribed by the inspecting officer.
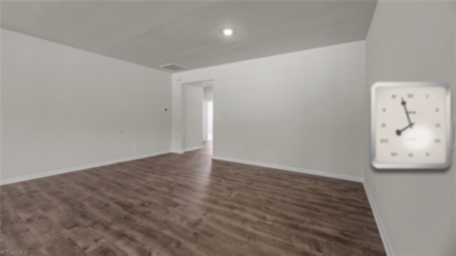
7:57
